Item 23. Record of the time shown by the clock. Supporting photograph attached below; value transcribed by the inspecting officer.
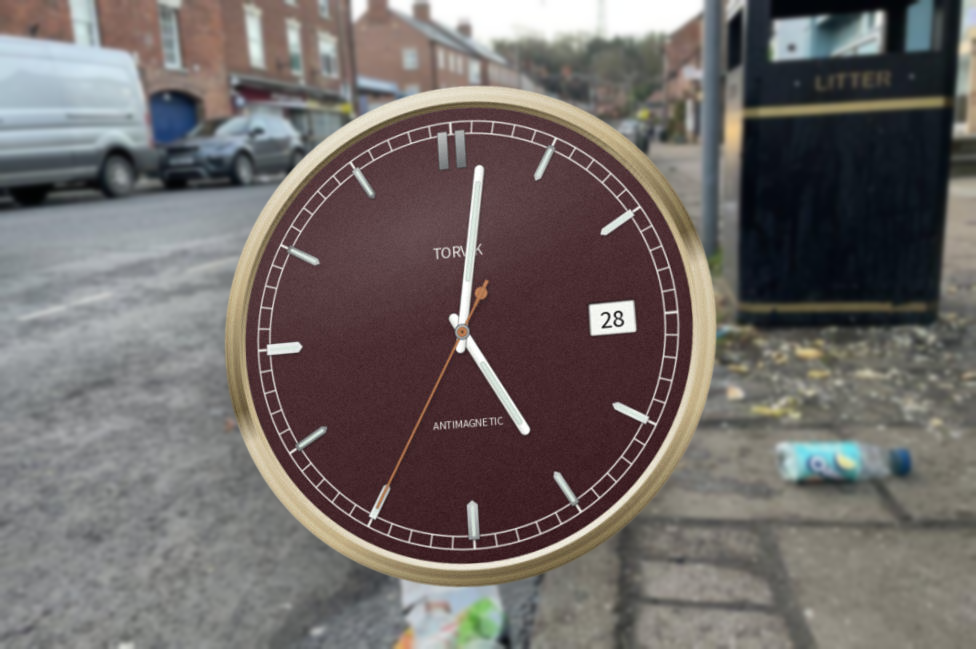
5:01:35
